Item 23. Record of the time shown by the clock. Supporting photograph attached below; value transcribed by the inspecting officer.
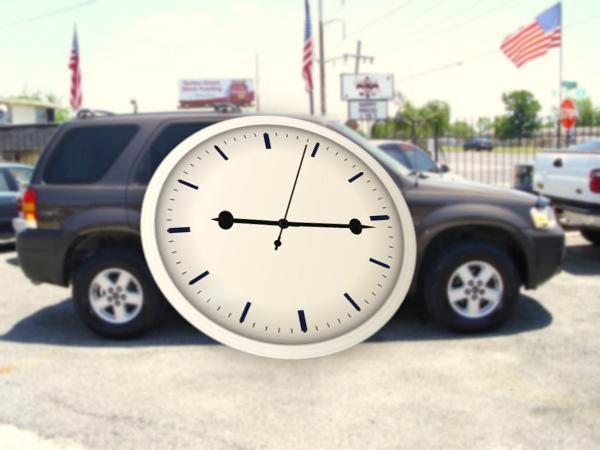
9:16:04
